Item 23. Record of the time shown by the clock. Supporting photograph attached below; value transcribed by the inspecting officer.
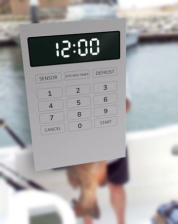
12:00
